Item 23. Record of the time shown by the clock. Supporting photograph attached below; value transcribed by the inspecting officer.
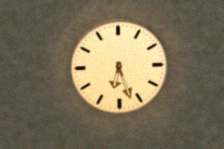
6:27
